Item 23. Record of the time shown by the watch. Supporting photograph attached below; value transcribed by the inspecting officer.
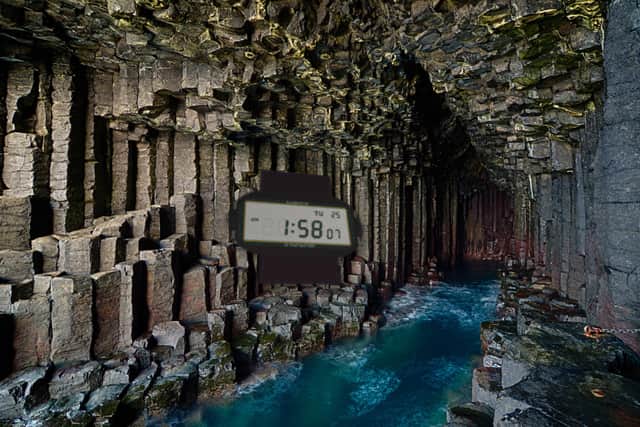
1:58:07
